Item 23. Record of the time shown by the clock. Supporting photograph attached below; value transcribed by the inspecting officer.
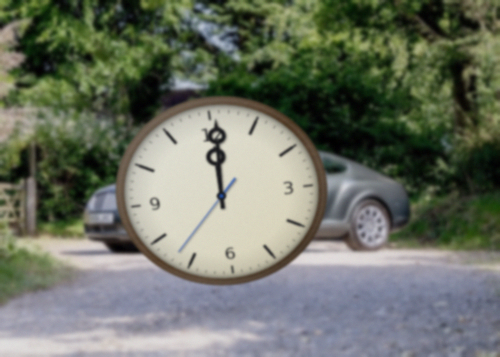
12:00:37
